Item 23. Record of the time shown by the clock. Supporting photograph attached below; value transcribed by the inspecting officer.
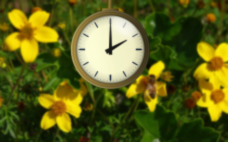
2:00
